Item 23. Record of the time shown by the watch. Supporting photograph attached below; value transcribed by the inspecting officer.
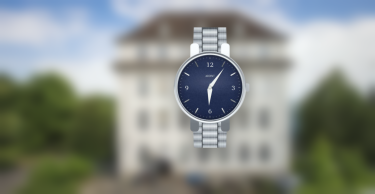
6:06
